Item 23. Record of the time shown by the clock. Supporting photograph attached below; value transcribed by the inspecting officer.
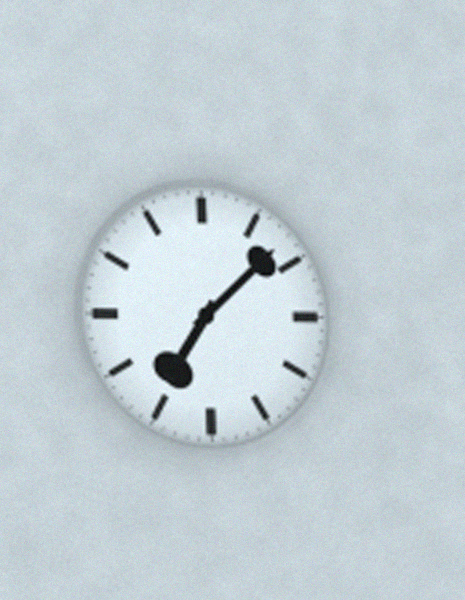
7:08
